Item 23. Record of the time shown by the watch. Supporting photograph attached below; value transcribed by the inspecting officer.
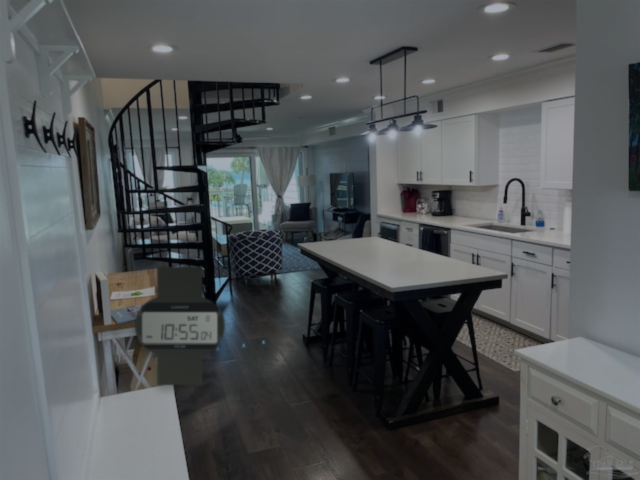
10:55
